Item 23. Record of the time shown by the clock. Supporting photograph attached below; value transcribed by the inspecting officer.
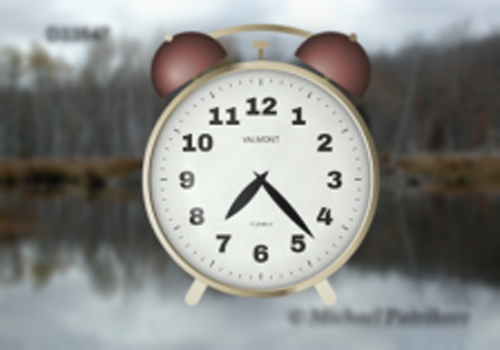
7:23
